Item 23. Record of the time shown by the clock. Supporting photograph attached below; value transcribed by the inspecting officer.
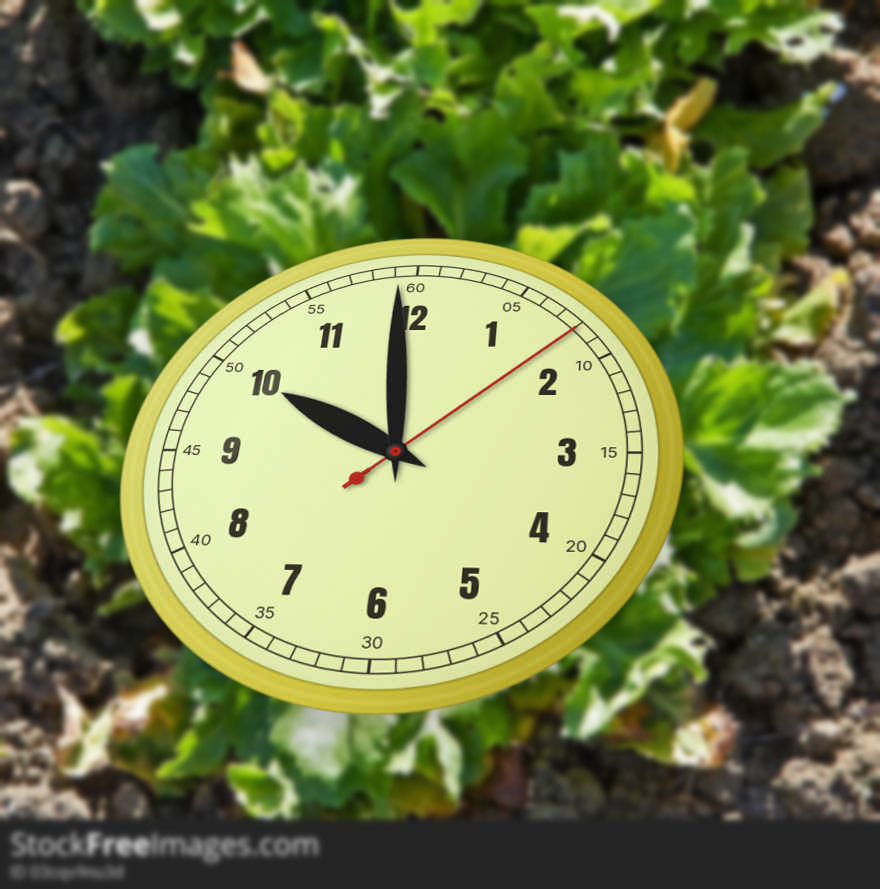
9:59:08
